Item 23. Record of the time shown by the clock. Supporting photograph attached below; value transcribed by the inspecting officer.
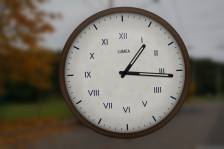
1:16
